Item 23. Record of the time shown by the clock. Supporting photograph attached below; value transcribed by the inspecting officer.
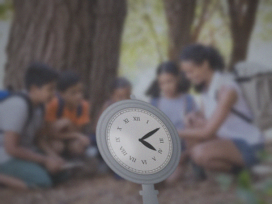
4:10
